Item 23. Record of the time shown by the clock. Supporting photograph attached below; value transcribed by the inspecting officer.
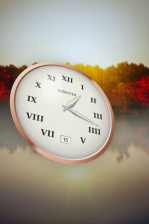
1:18
